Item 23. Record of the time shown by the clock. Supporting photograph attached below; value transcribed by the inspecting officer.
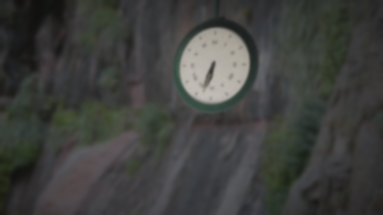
6:33
